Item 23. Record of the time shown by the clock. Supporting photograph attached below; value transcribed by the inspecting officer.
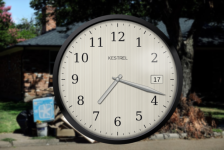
7:18
